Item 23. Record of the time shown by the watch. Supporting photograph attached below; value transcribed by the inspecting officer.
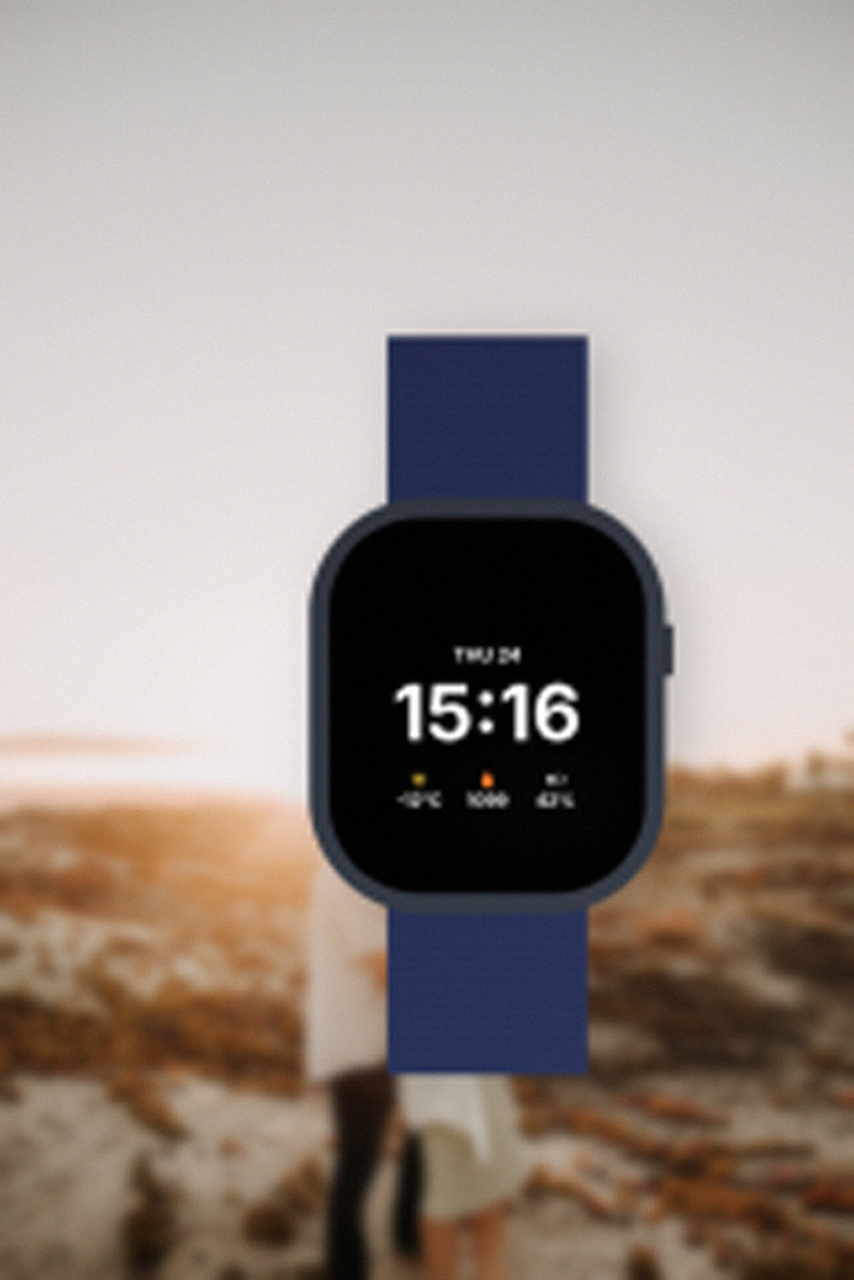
15:16
